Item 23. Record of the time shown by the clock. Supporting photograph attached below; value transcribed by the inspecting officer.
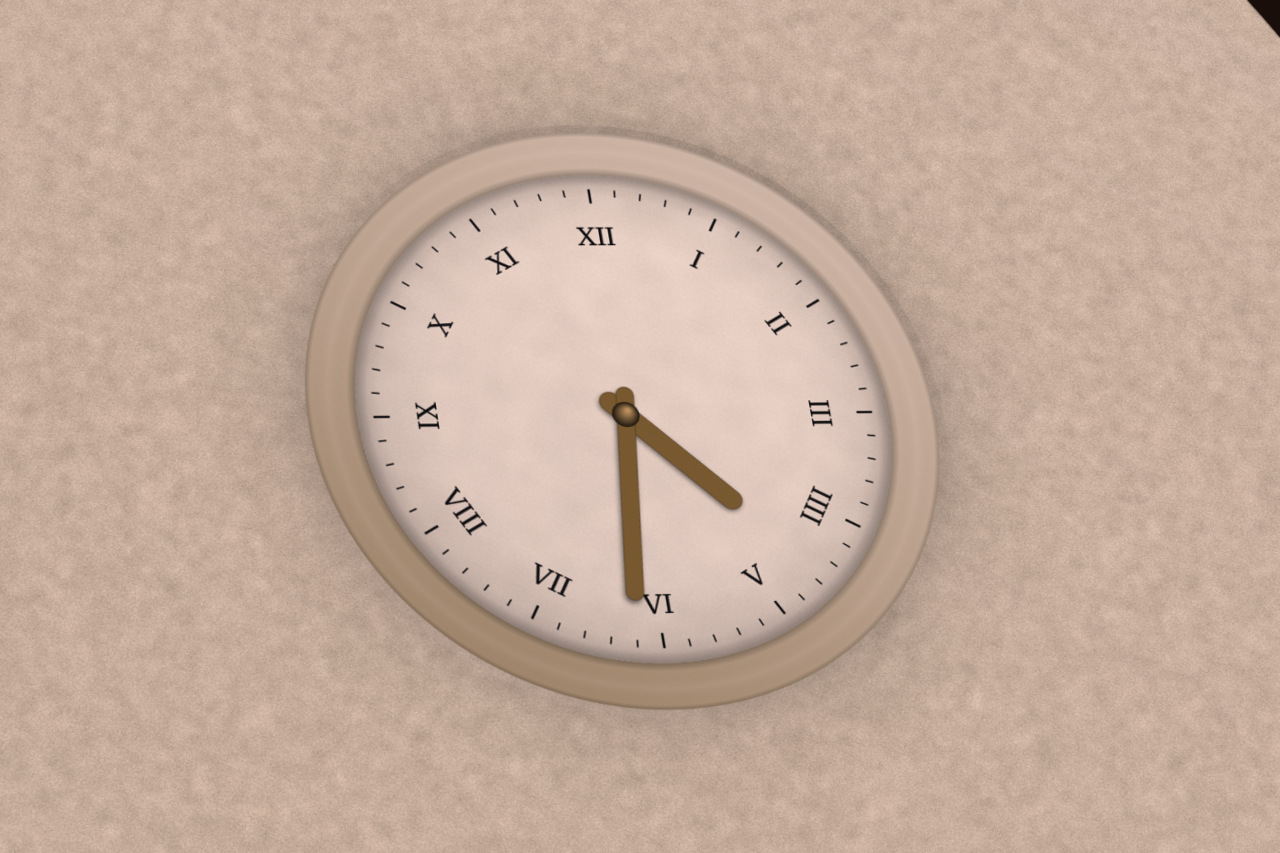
4:31
